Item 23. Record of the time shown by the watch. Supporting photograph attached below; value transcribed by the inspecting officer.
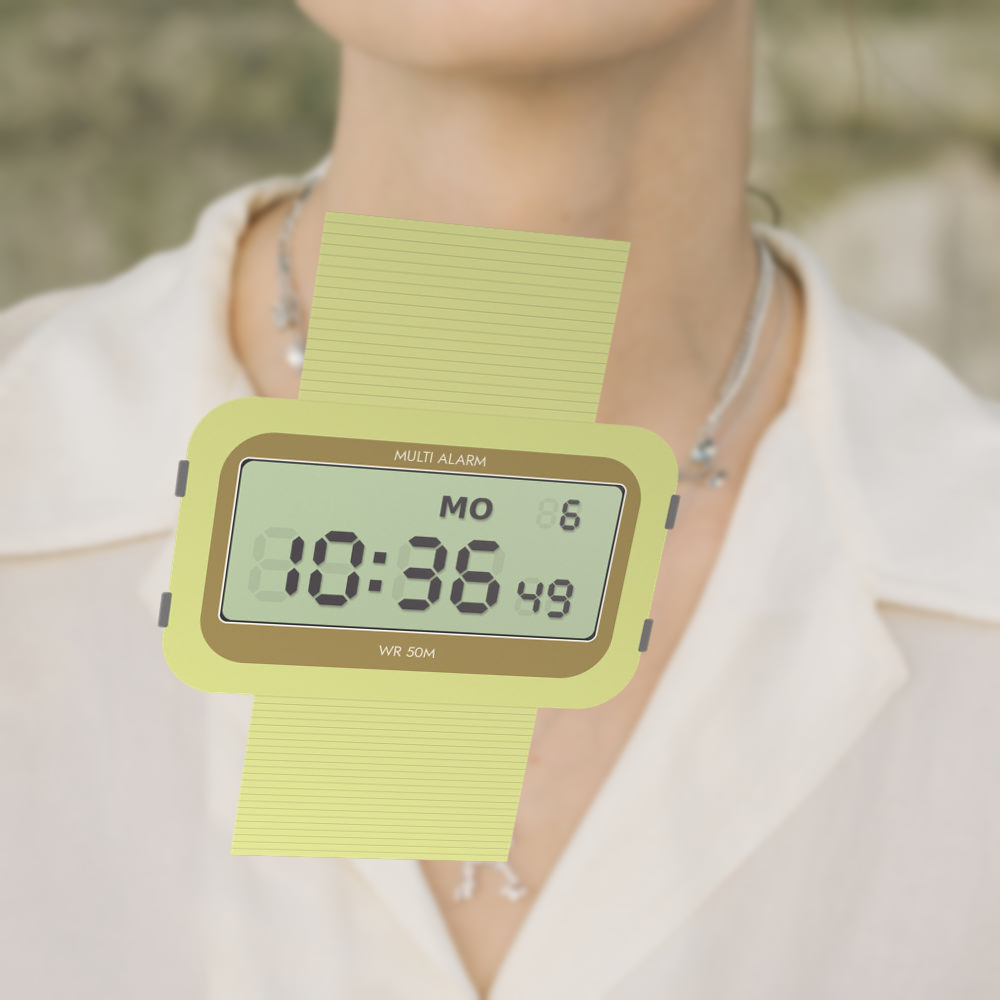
10:36:49
